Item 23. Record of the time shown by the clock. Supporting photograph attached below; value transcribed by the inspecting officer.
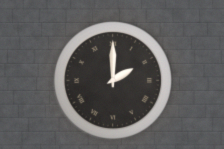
2:00
